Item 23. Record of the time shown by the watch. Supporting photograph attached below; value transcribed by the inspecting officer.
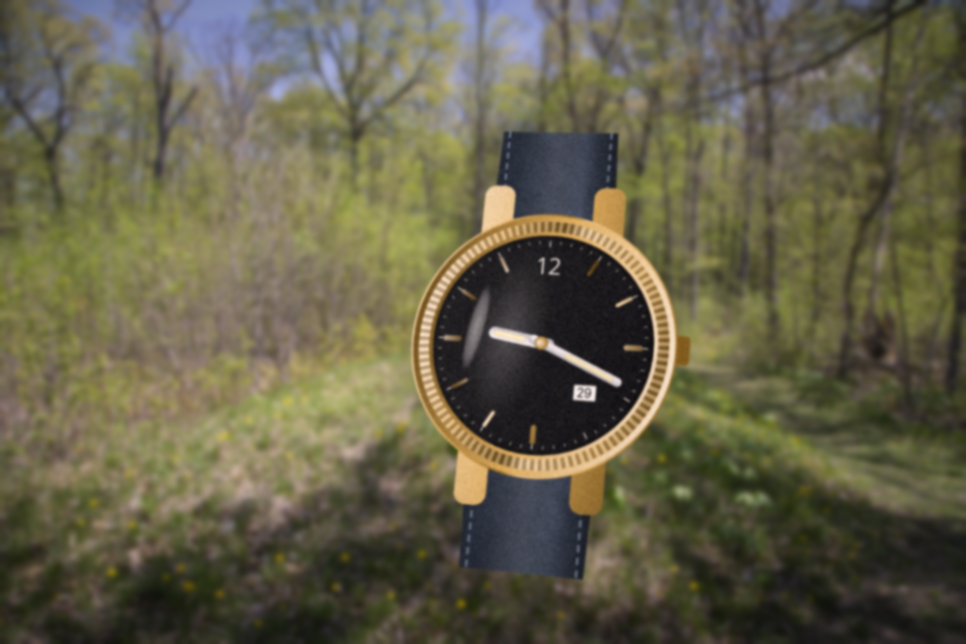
9:19
